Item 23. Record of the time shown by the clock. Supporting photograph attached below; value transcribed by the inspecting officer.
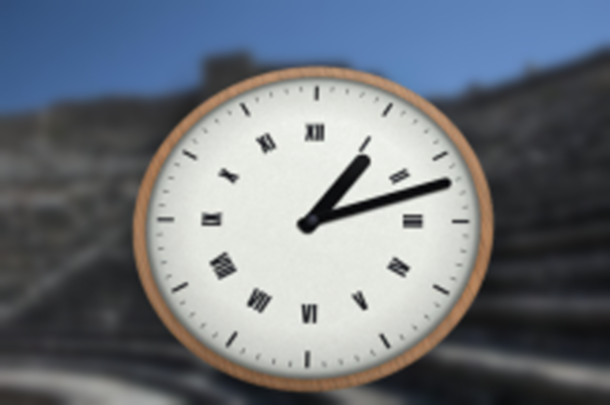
1:12
